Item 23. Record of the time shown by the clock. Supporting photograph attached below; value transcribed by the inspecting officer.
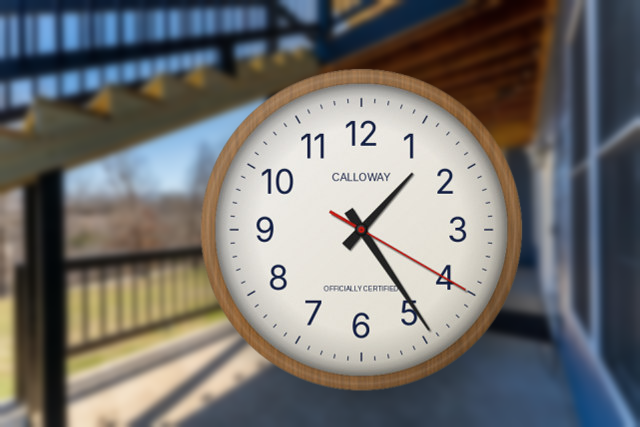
1:24:20
